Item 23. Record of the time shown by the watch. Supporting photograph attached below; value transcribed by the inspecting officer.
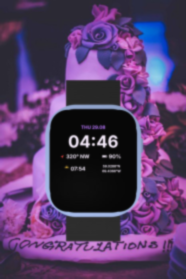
4:46
